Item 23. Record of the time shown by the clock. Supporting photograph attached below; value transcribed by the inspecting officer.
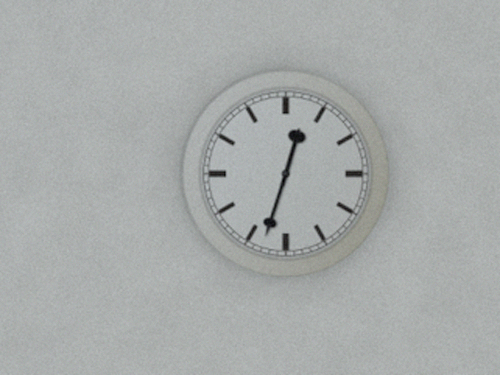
12:33
